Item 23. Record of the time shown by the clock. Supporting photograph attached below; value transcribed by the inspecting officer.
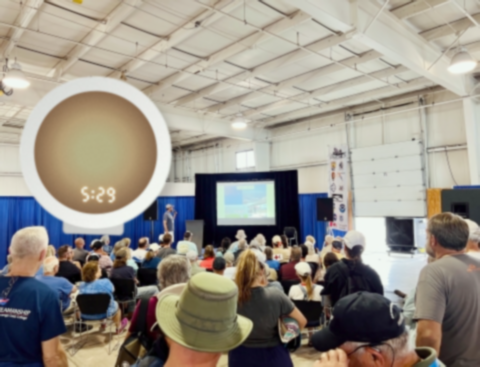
5:29
